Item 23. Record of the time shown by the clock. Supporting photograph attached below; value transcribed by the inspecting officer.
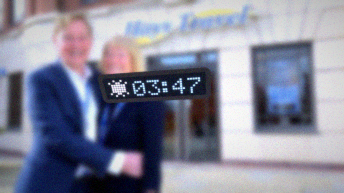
3:47
